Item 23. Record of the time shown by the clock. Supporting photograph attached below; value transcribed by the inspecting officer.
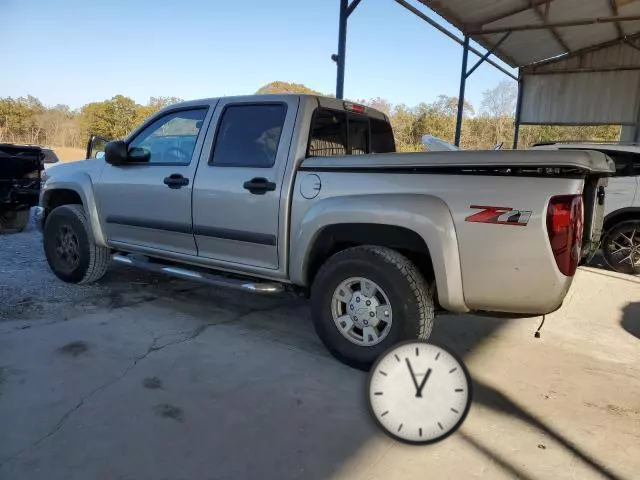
12:57
